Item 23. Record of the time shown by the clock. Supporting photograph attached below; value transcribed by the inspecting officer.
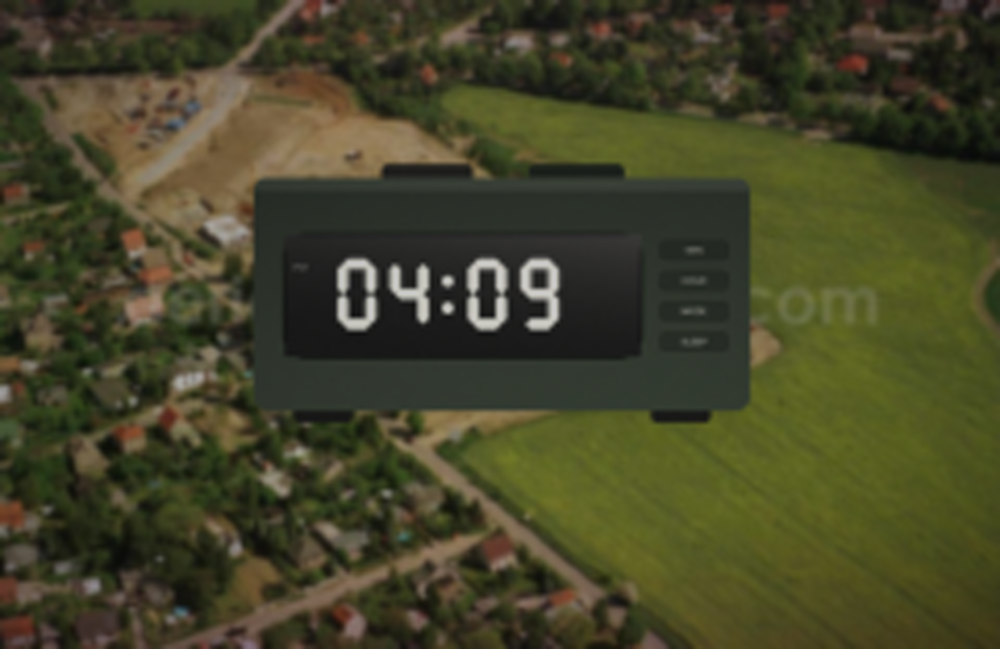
4:09
